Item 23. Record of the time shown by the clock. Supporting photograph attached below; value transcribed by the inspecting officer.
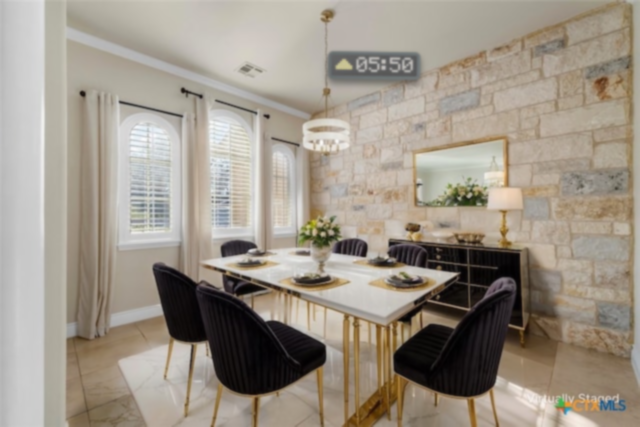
5:50
